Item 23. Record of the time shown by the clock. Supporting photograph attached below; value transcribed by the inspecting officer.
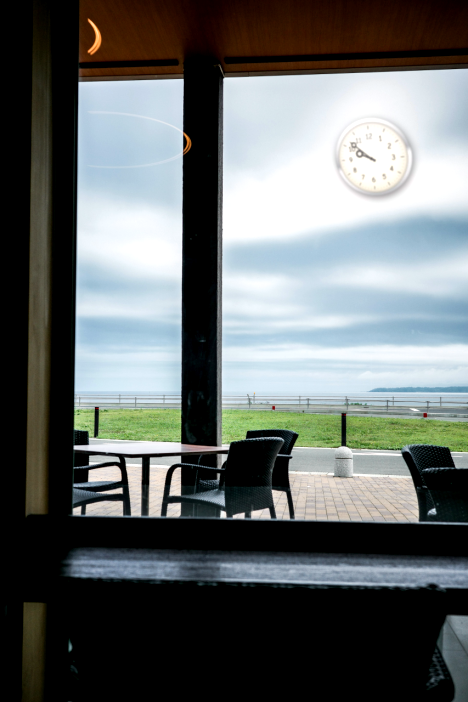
9:52
